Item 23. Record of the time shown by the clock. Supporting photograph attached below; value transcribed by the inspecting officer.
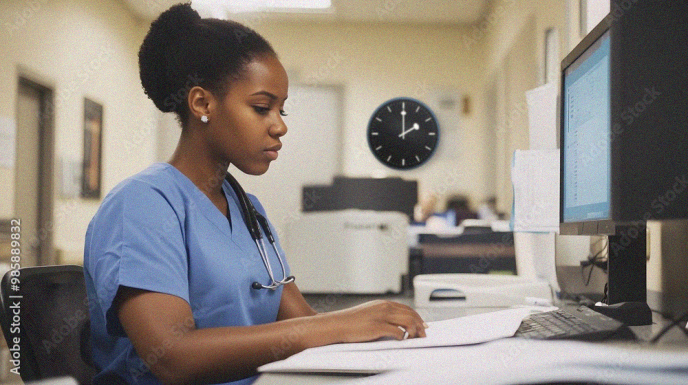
2:00
